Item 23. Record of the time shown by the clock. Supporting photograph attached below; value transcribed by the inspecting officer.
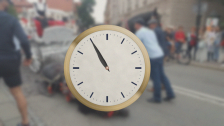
10:55
